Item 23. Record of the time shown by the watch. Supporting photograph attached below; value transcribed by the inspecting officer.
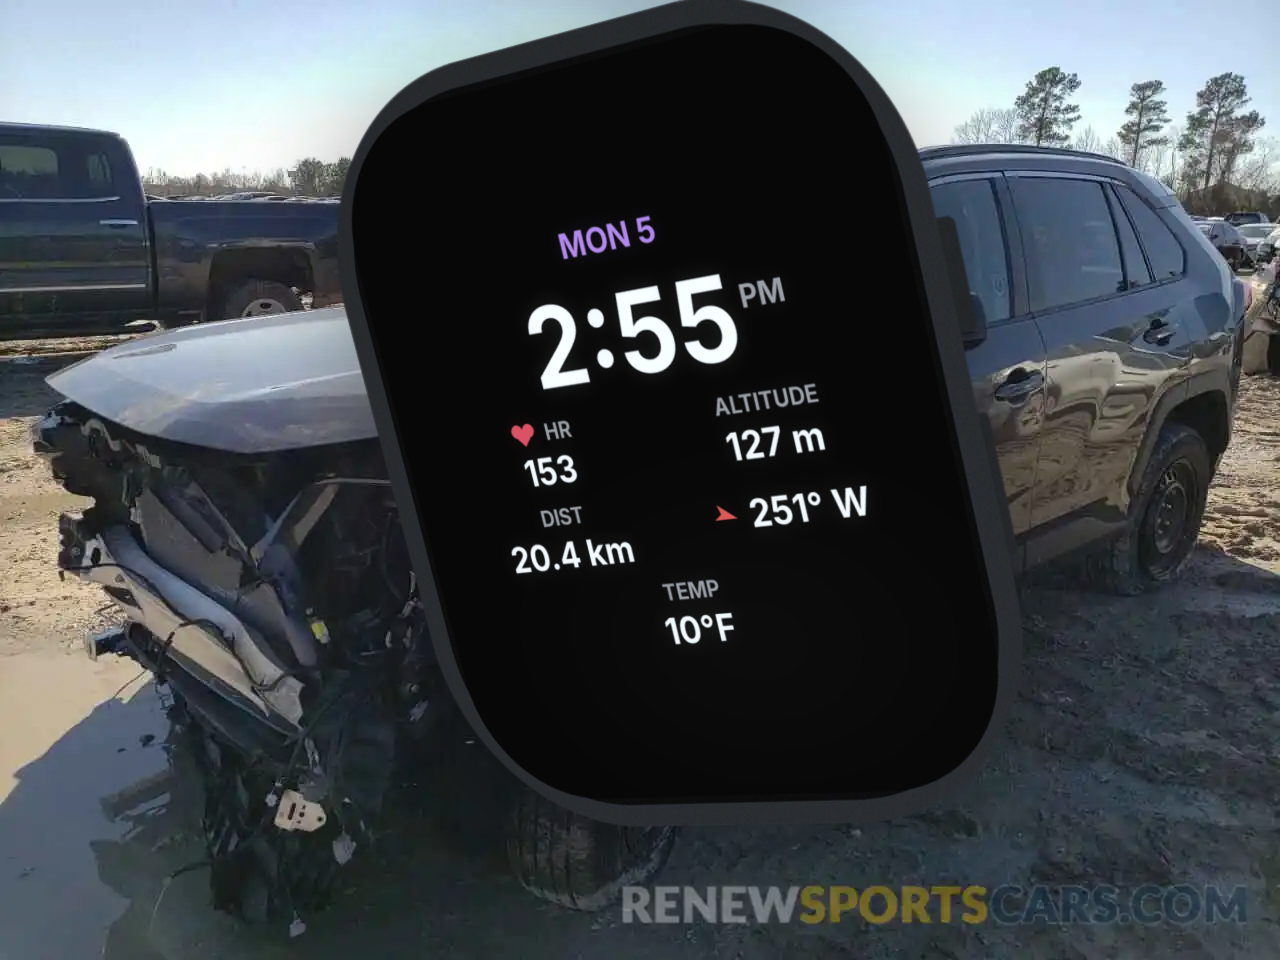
2:55
